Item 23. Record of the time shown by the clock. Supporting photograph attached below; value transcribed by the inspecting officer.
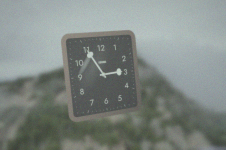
2:55
